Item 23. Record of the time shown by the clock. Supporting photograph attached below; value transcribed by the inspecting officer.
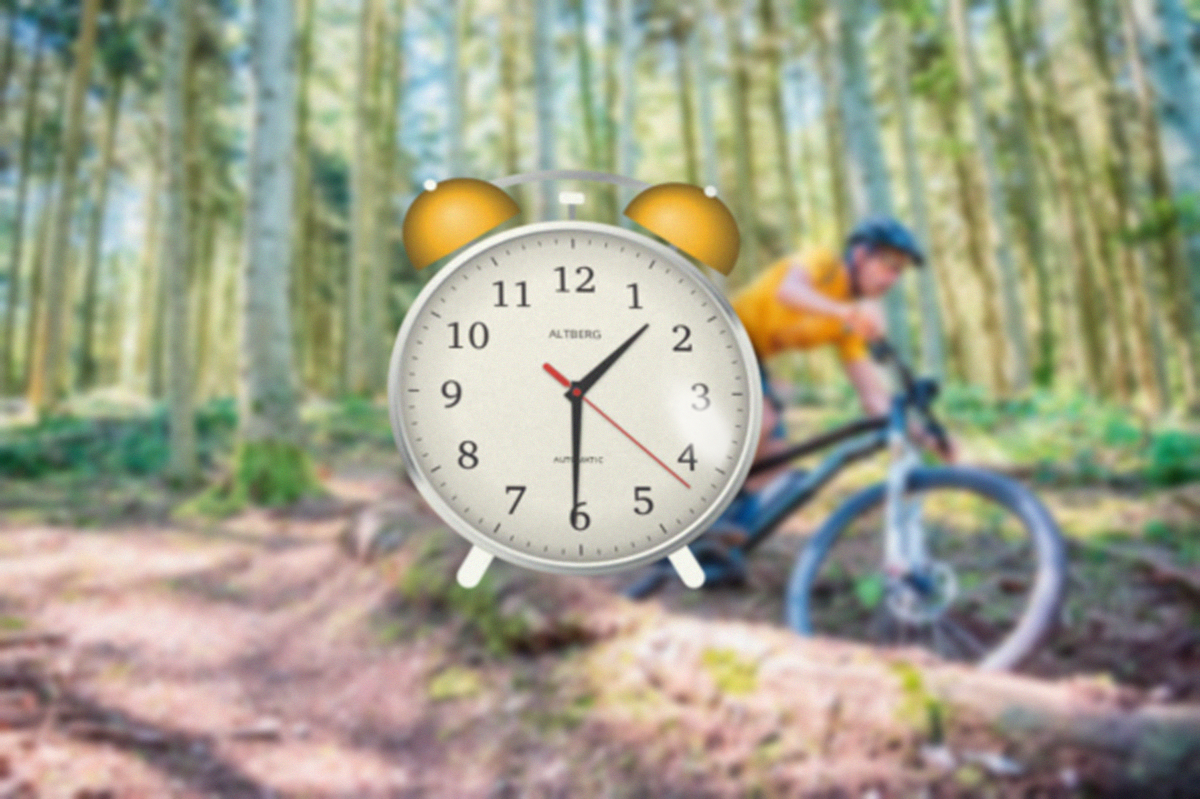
1:30:22
